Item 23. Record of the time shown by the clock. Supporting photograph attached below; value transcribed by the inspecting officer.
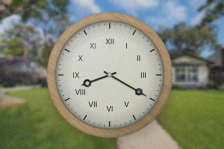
8:20
